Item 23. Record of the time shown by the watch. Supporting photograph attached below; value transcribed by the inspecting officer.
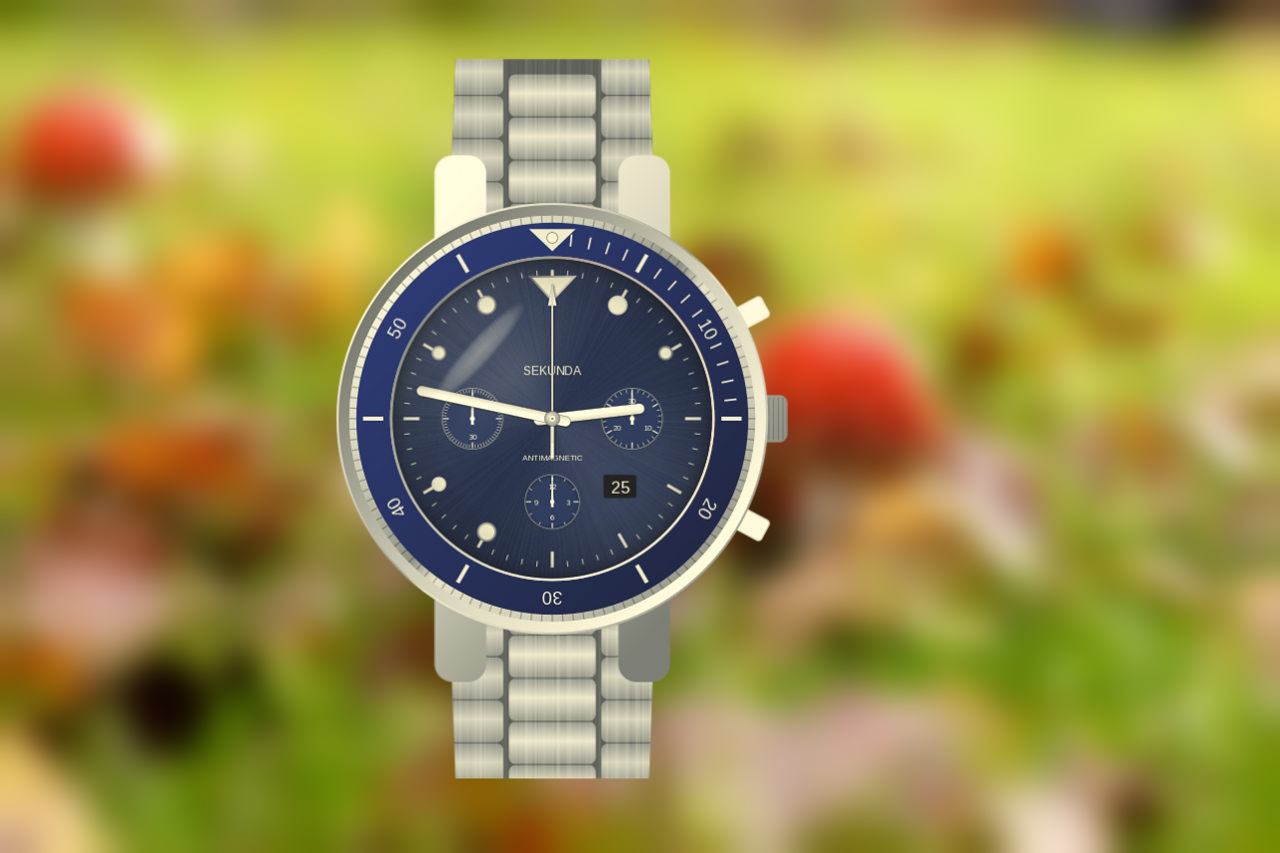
2:47
